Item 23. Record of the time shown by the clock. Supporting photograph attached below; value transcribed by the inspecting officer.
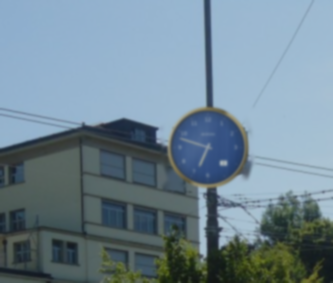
6:48
